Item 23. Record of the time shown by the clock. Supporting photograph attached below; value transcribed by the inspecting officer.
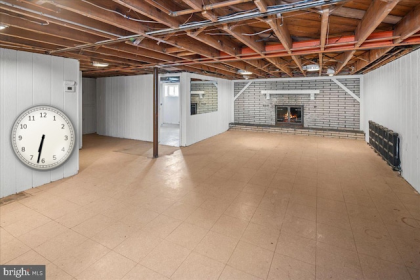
6:32
